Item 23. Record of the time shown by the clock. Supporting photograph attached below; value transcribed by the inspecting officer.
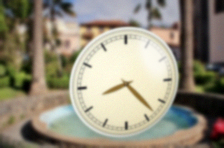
8:23
